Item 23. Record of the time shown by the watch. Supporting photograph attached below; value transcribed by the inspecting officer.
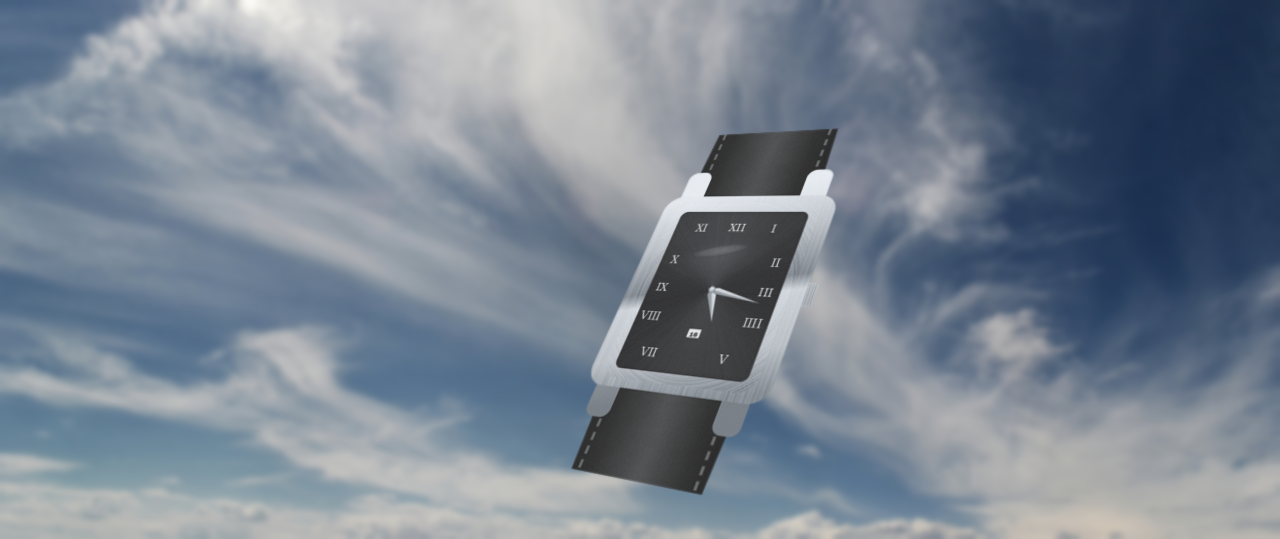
5:17
